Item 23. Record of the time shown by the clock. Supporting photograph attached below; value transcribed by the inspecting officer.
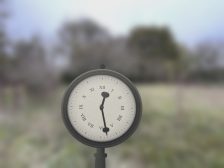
12:28
